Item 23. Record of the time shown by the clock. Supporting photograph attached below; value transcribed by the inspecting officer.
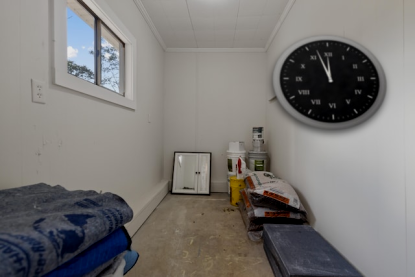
11:57
